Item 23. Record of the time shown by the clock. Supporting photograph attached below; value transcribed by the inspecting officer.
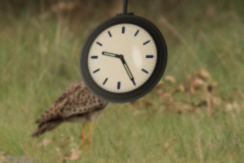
9:25
